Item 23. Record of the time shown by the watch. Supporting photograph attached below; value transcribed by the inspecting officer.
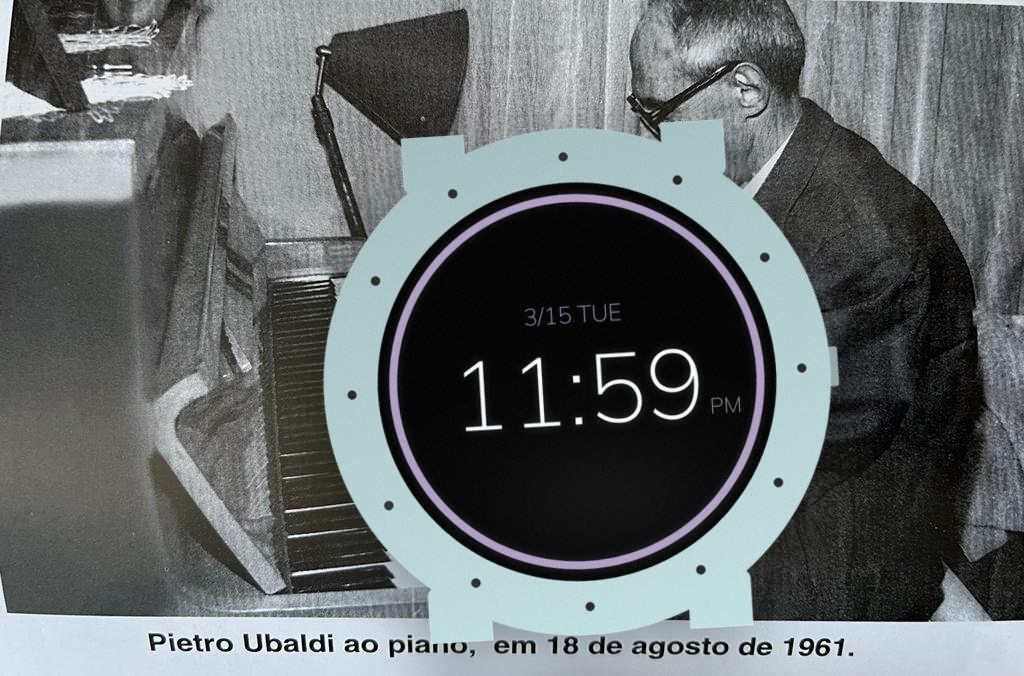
11:59
